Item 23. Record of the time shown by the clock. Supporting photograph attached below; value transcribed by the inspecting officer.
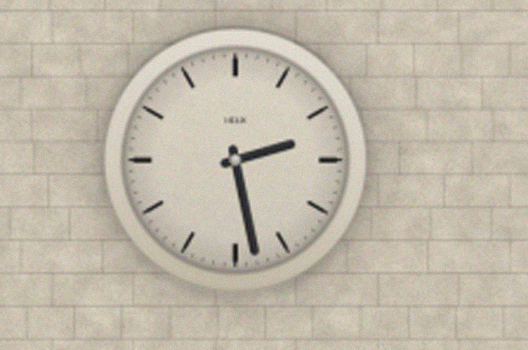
2:28
